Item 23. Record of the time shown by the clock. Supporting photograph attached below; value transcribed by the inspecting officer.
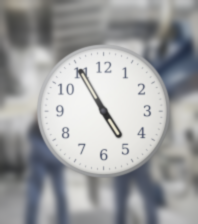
4:55
